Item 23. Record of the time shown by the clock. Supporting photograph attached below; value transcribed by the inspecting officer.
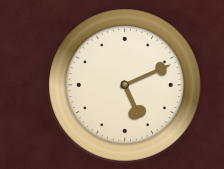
5:11
